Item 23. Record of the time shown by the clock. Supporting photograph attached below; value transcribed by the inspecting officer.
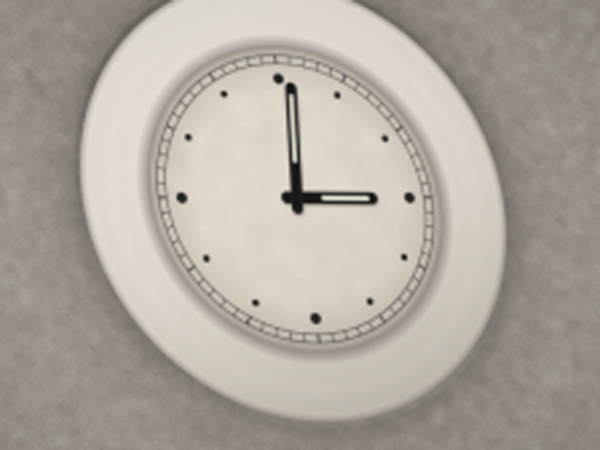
3:01
